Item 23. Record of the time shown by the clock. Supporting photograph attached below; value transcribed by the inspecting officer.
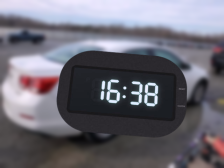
16:38
